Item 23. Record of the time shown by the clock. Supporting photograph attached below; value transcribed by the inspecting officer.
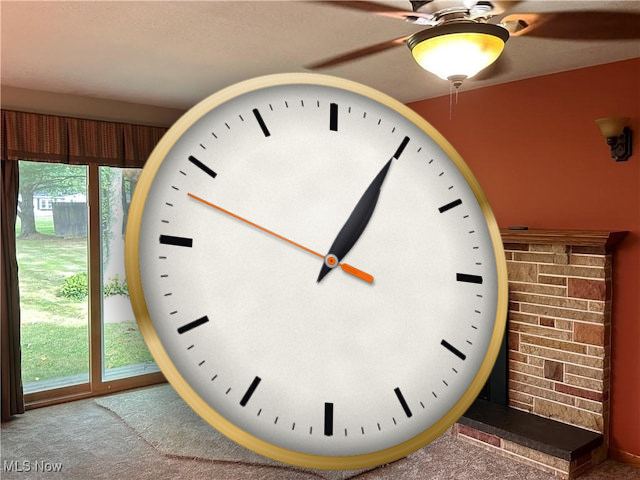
1:04:48
